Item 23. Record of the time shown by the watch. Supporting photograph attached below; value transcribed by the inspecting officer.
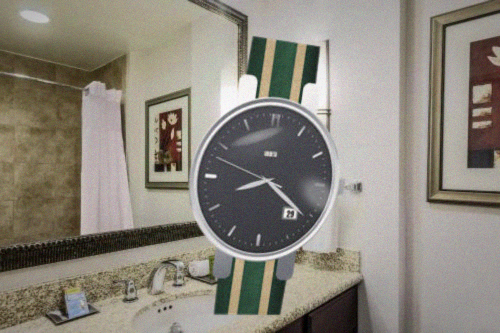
8:20:48
